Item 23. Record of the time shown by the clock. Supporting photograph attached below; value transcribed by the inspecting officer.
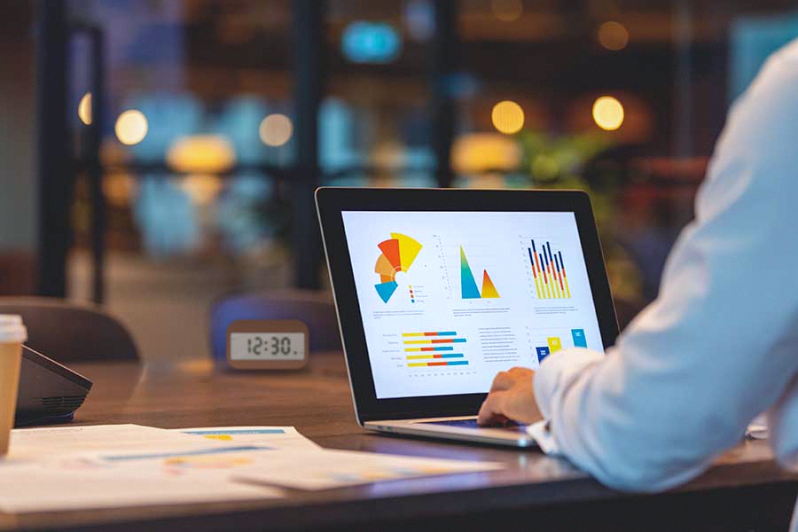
12:30
